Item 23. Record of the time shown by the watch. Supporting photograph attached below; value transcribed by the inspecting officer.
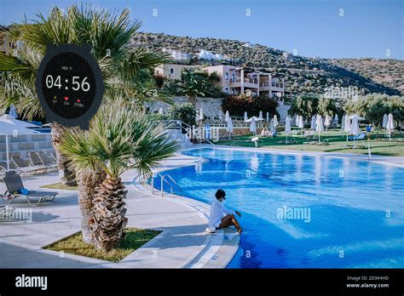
4:56
